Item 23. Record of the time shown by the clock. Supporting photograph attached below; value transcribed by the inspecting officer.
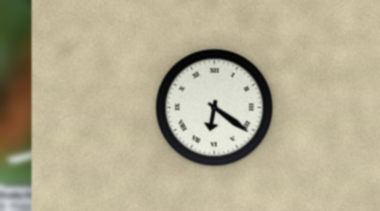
6:21
